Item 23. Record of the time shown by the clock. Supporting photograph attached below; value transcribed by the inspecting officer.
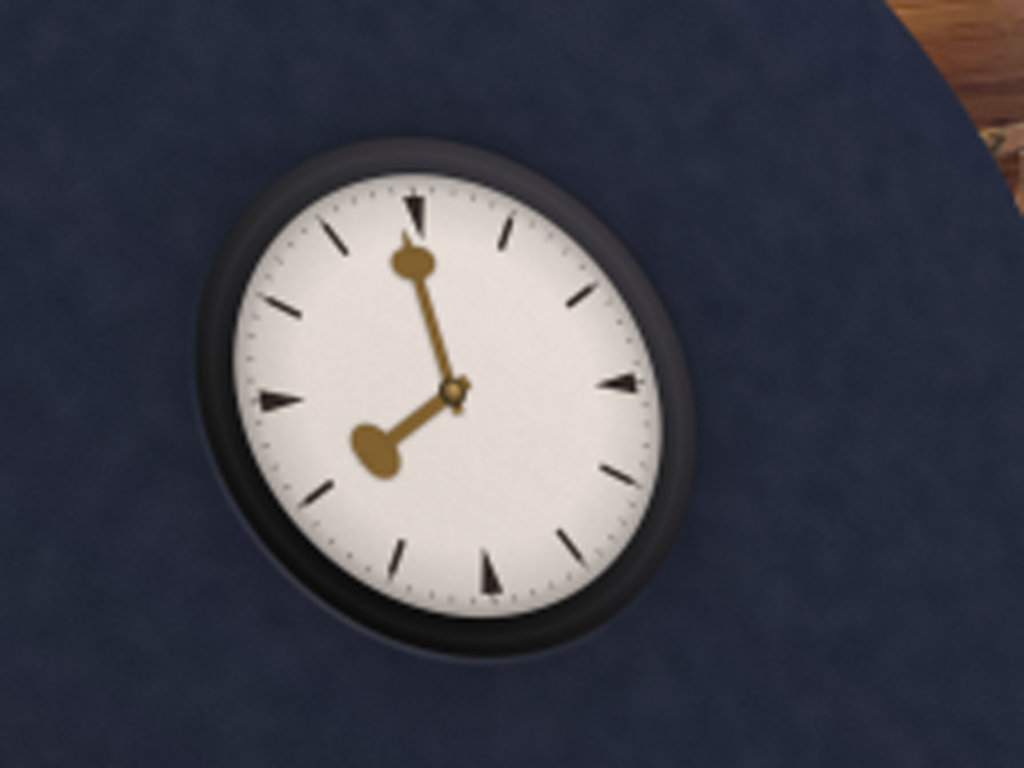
7:59
